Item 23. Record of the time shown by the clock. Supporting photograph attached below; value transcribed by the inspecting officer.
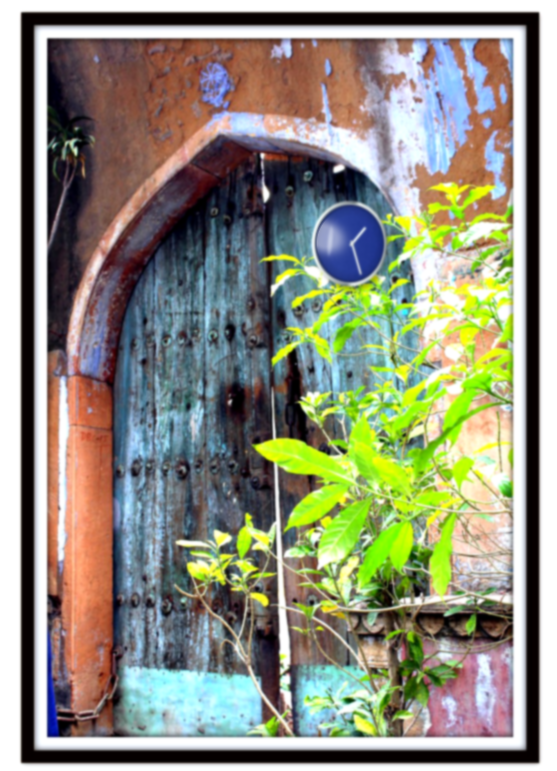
1:27
